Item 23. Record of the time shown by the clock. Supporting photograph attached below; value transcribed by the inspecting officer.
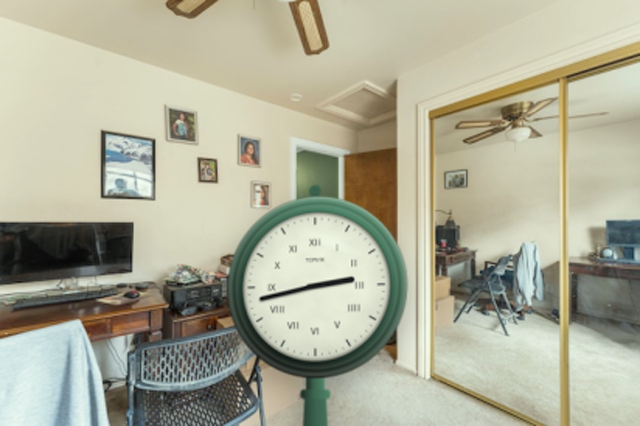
2:43
